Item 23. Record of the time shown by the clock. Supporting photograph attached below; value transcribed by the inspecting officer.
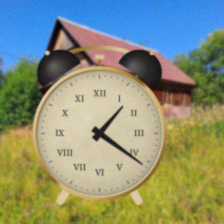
1:21
